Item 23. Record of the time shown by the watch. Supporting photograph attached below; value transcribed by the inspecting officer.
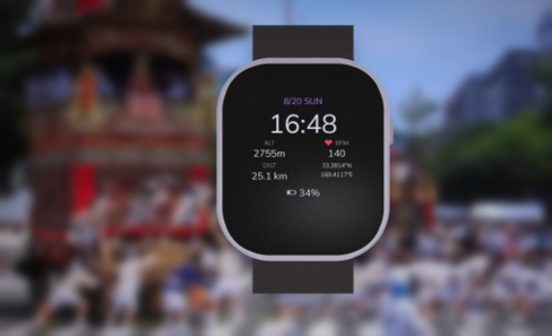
16:48
